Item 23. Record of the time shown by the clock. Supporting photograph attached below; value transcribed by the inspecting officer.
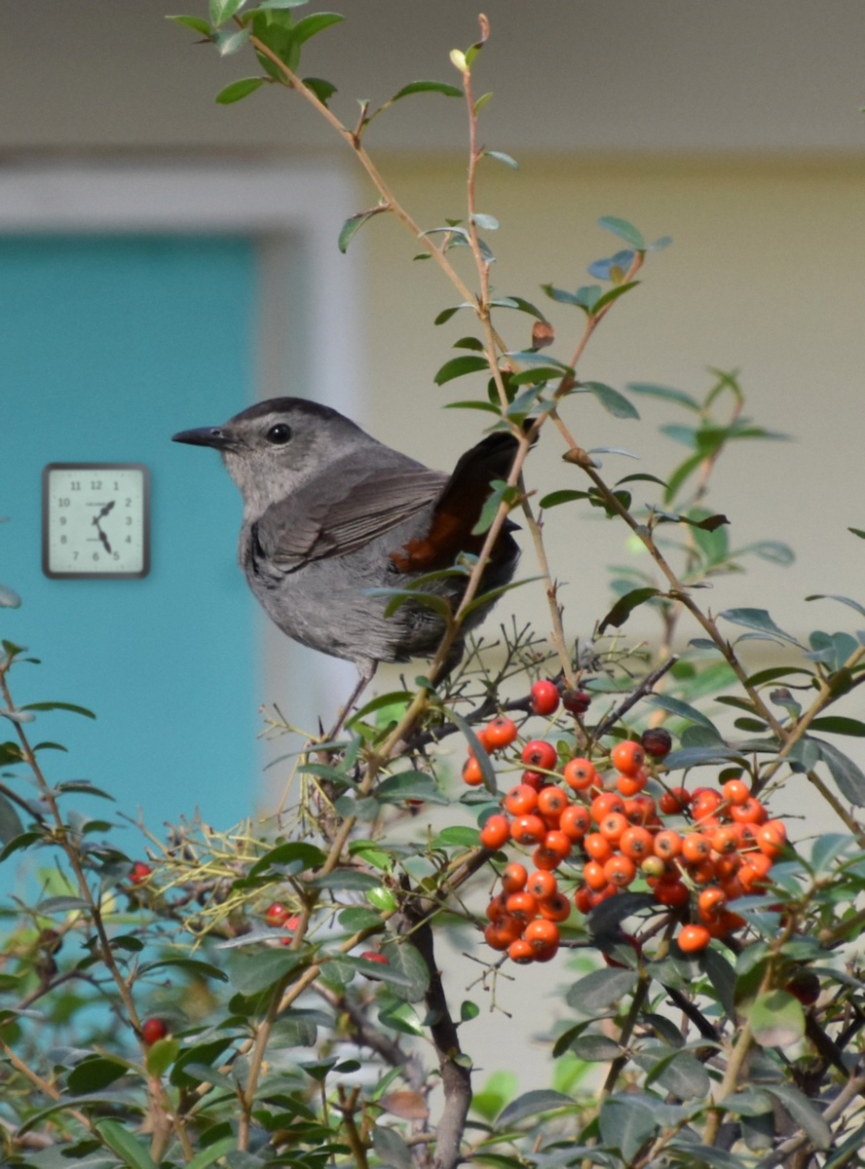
1:26
